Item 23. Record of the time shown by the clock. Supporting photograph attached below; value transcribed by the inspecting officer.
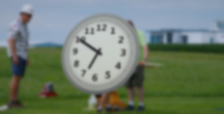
6:50
